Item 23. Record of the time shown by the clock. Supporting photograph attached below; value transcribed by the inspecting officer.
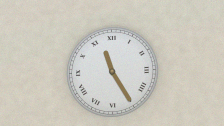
11:25
